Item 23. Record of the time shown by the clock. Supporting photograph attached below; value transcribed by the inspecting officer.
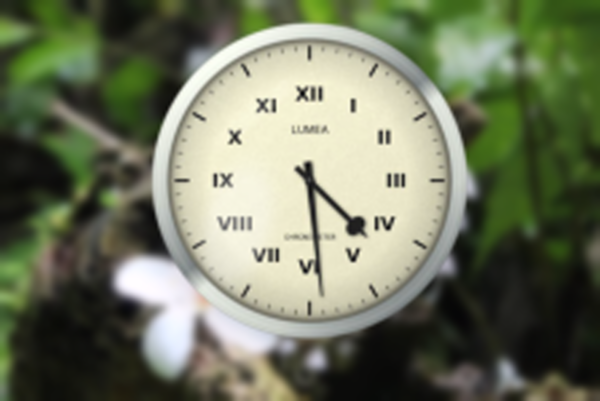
4:29
